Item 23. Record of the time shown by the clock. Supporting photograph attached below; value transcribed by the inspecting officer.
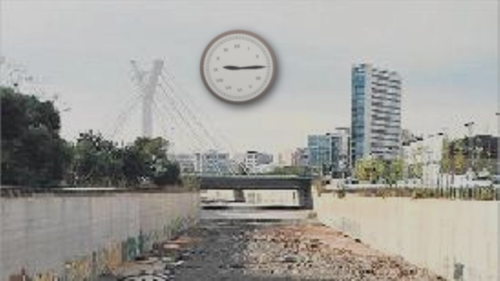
9:15
